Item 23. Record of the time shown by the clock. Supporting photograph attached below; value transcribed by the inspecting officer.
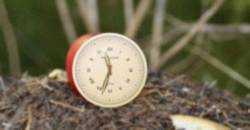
11:33
